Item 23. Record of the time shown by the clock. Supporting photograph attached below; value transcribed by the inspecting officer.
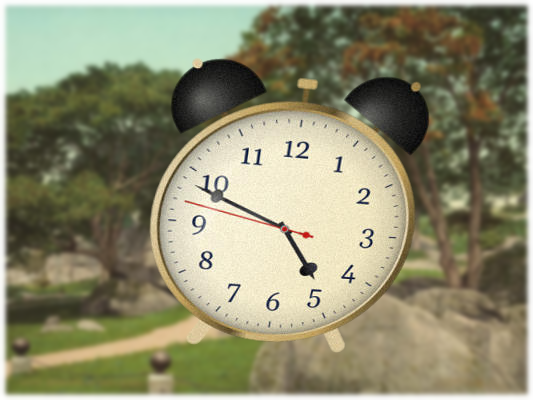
4:48:47
